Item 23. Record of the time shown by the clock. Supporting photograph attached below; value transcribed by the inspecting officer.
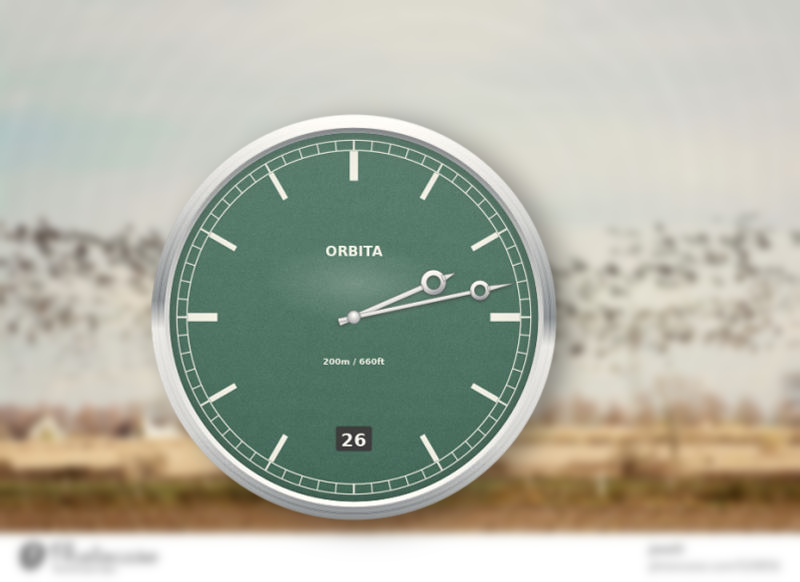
2:13
